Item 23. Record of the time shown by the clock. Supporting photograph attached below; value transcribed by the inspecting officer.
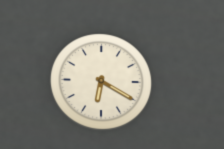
6:20
